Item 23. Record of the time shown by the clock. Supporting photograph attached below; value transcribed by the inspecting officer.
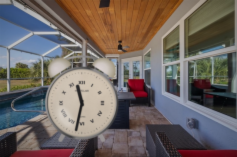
11:32
